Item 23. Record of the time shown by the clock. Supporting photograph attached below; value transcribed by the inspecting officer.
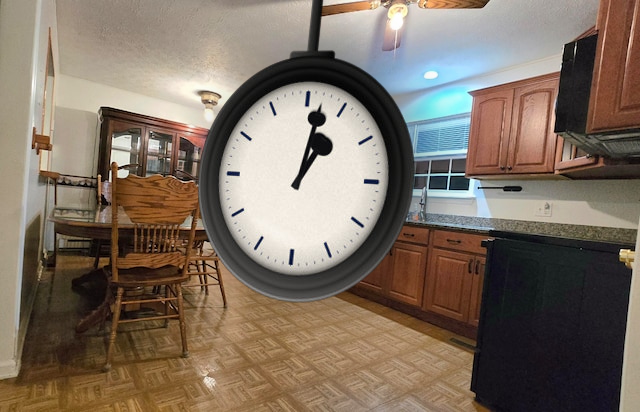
1:02
